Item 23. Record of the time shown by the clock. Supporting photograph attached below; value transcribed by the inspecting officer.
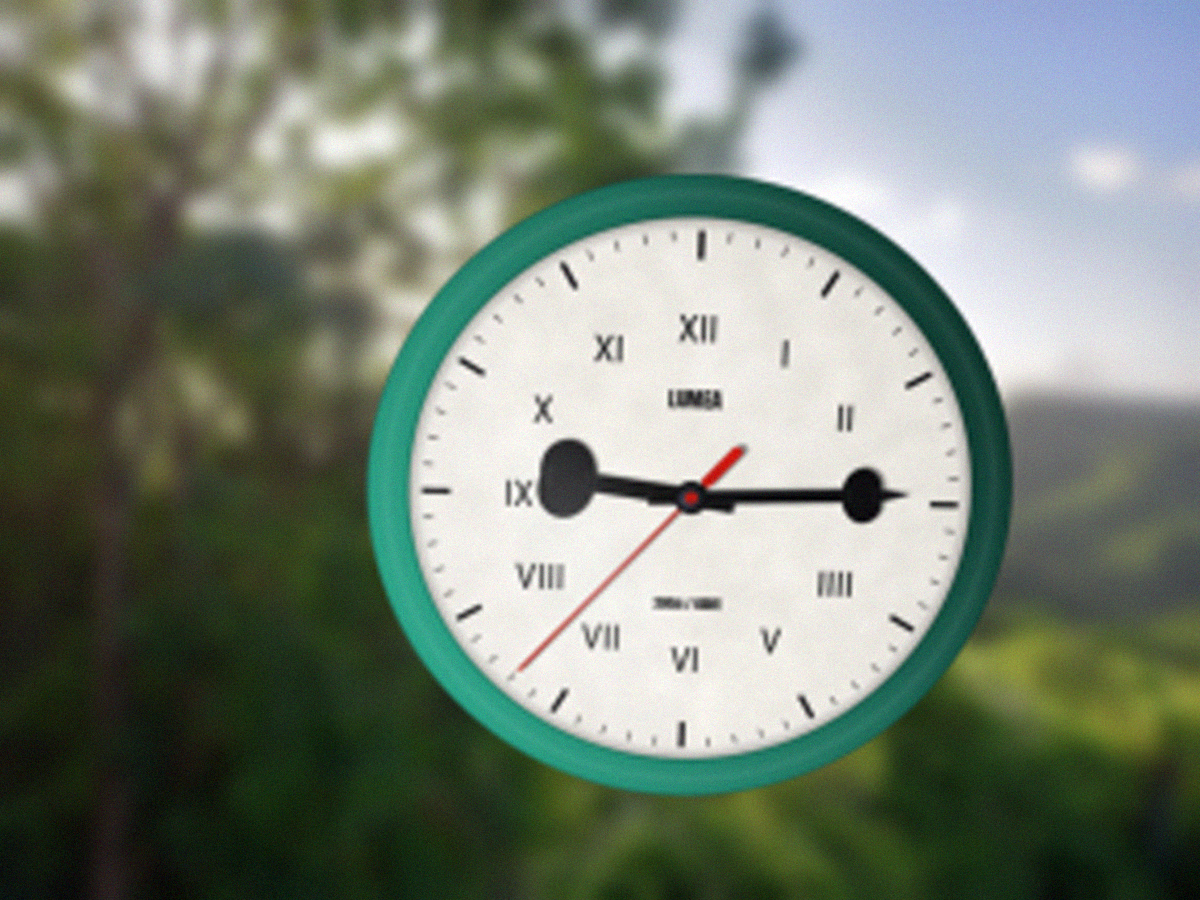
9:14:37
